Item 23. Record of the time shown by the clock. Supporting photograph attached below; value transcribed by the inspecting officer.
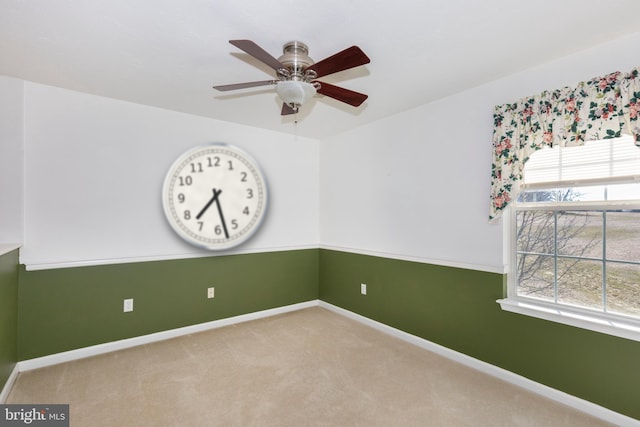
7:28
